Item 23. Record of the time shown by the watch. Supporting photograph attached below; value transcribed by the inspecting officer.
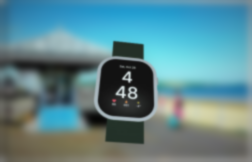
4:48
